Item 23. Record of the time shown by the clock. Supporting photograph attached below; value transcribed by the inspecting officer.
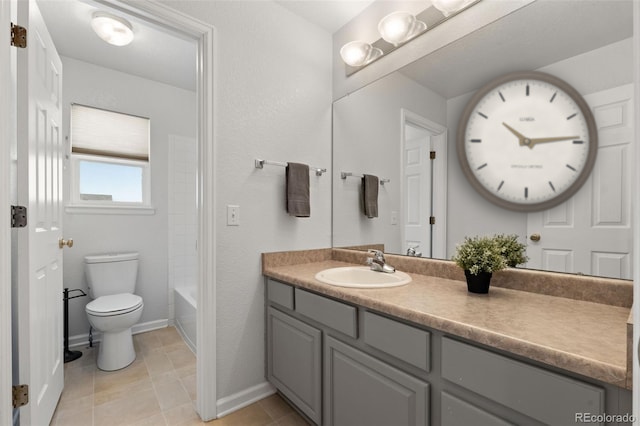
10:14
